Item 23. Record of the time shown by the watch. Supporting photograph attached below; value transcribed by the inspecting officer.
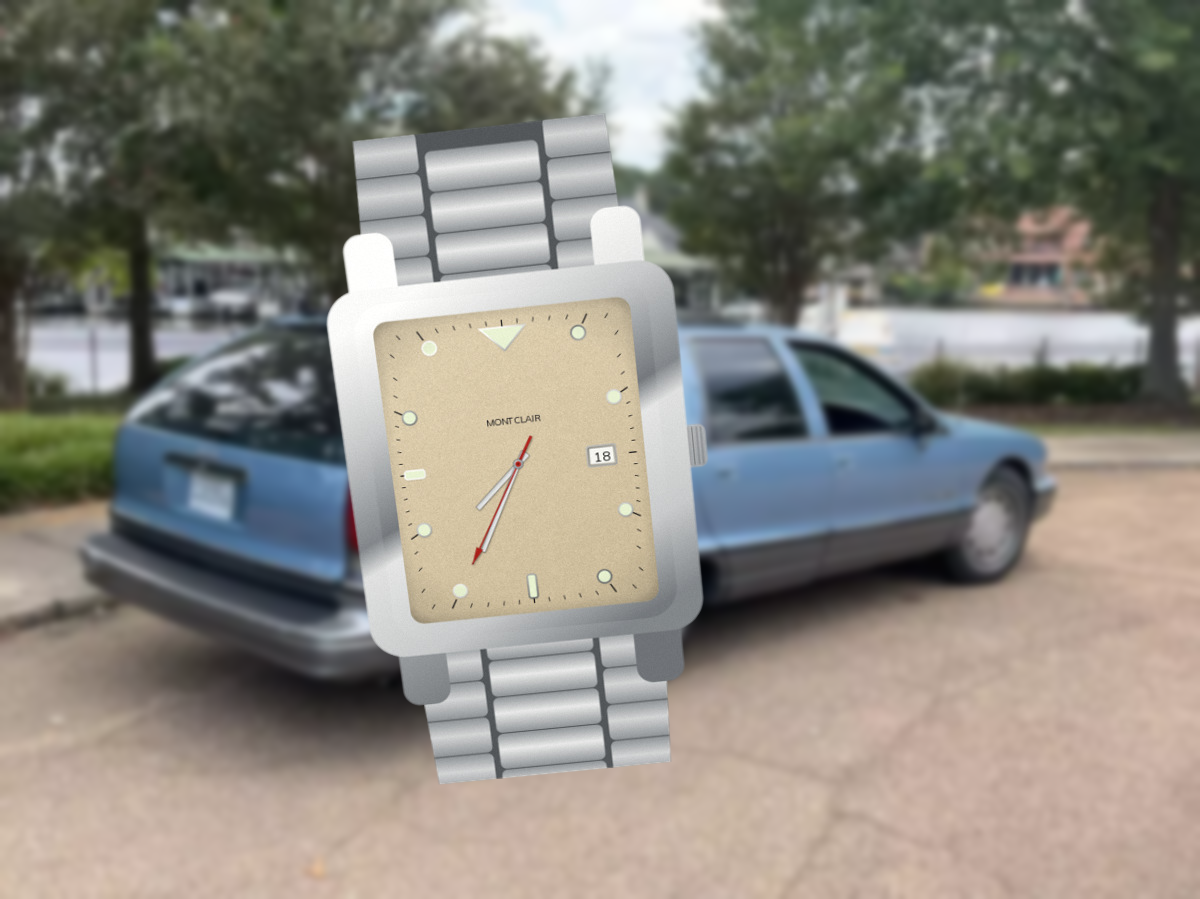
7:34:35
